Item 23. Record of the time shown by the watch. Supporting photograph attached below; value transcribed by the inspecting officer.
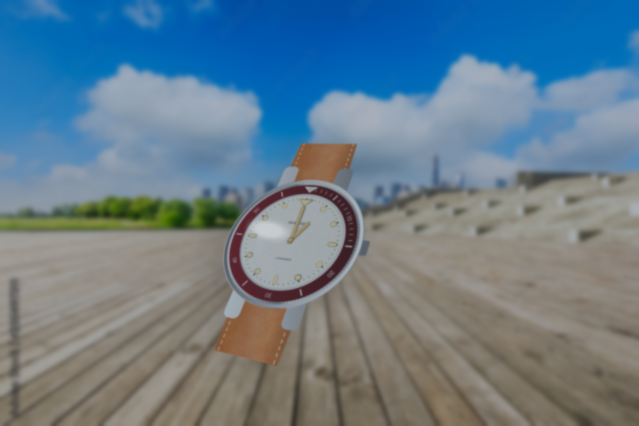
1:00
